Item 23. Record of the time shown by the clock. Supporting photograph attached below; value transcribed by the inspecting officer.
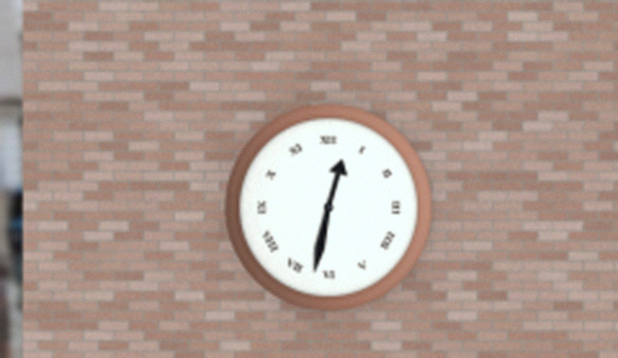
12:32
